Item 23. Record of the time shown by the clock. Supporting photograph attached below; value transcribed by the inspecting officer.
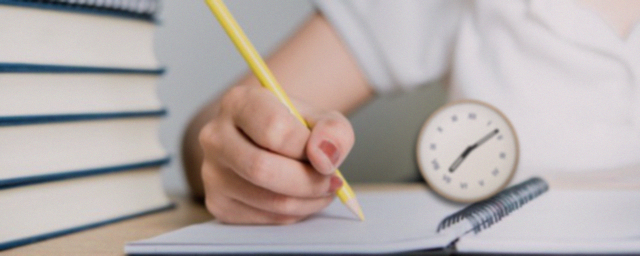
7:08
